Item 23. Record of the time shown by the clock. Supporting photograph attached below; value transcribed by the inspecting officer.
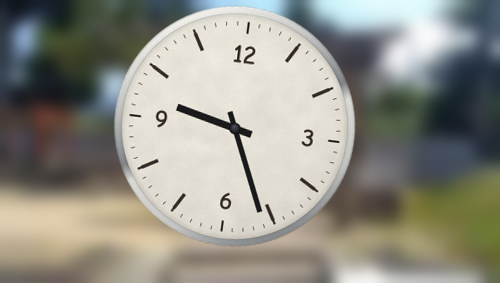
9:26
